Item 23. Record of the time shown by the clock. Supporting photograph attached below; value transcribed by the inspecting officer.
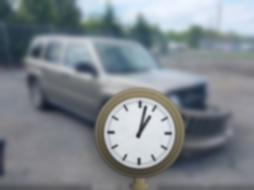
1:02
